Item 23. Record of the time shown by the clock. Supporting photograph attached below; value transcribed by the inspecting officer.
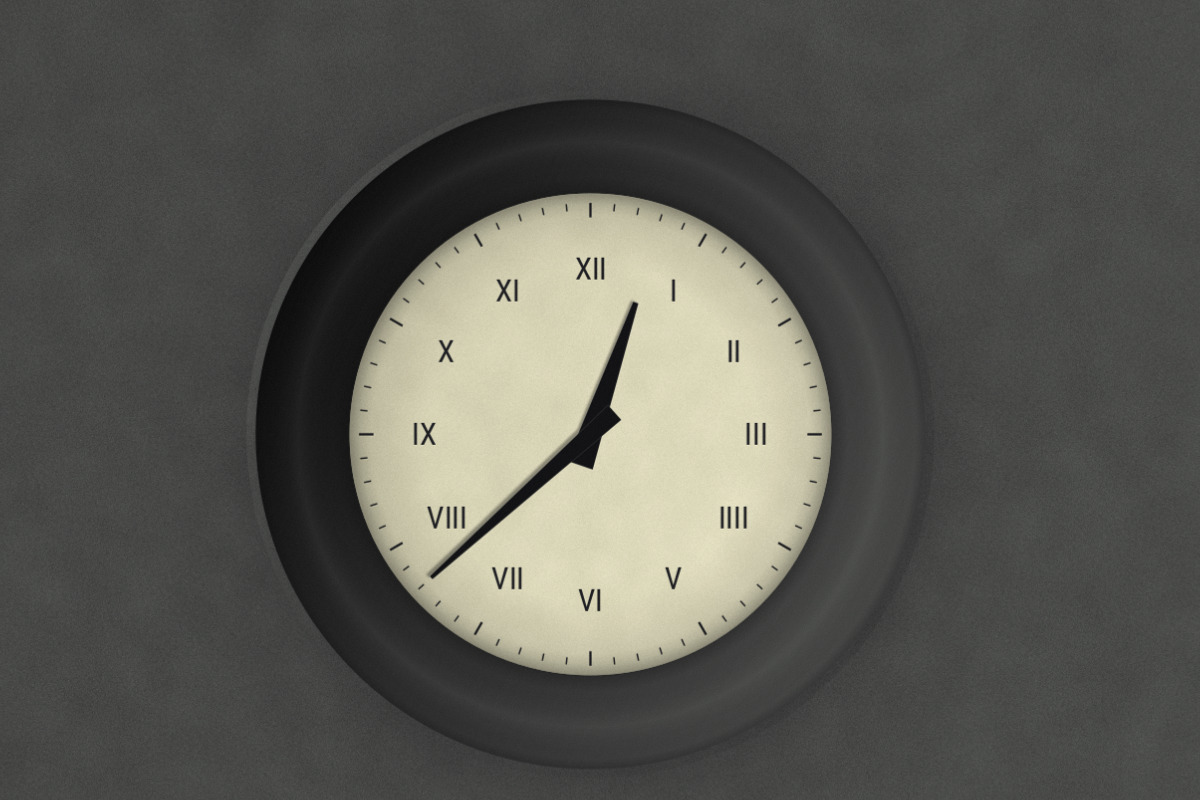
12:38
